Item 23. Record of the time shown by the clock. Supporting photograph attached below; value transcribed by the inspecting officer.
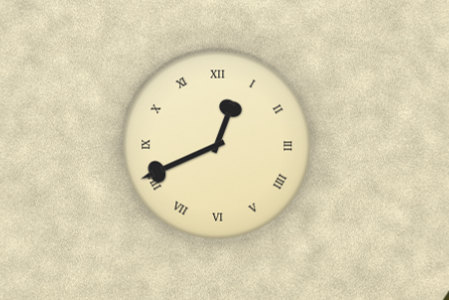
12:41
